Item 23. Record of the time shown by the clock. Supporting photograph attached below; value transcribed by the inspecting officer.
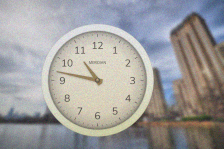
10:47
